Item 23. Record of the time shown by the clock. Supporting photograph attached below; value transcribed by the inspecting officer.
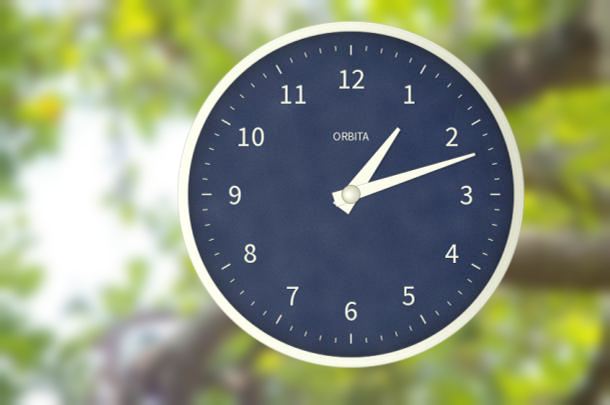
1:12
